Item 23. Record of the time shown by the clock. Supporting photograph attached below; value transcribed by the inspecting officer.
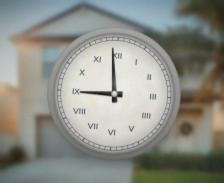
8:59
